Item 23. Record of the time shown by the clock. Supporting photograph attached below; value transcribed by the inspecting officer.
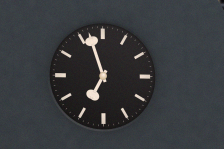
6:57
